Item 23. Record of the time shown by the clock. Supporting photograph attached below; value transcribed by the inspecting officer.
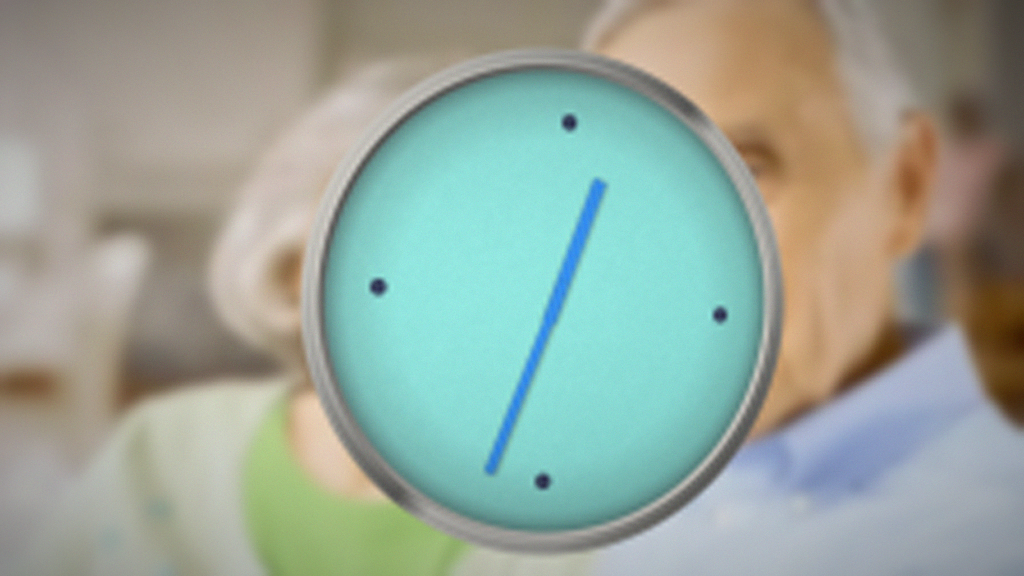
12:33
